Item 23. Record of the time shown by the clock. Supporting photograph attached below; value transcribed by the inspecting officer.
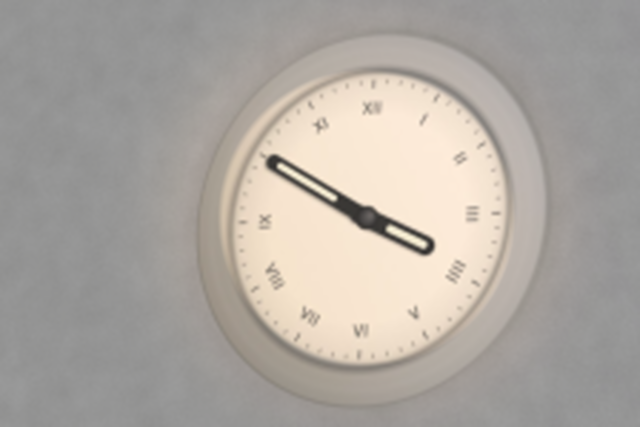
3:50
